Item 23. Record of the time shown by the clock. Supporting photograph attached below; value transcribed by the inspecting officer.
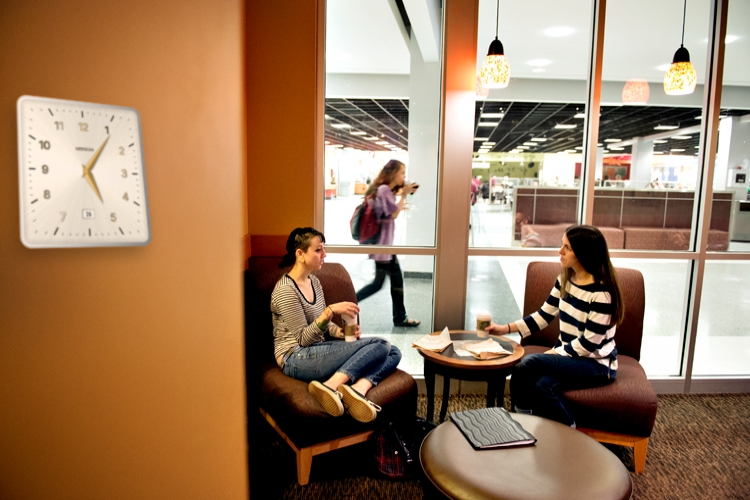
5:06
